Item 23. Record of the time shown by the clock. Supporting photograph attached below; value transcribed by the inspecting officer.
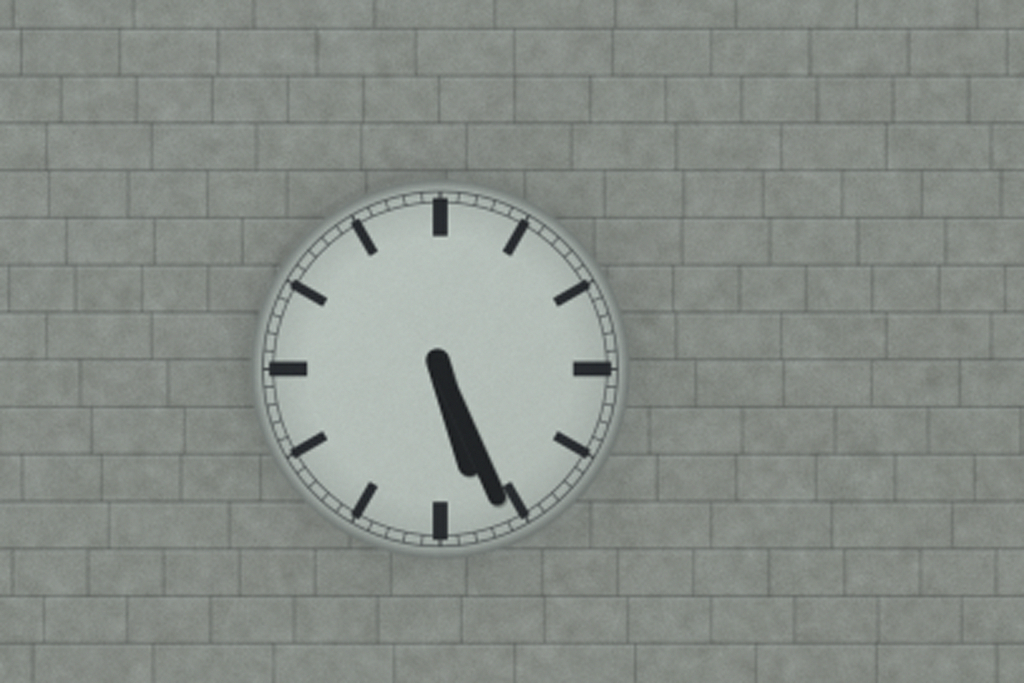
5:26
